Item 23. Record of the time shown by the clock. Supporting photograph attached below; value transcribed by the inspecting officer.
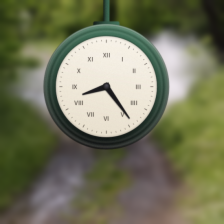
8:24
